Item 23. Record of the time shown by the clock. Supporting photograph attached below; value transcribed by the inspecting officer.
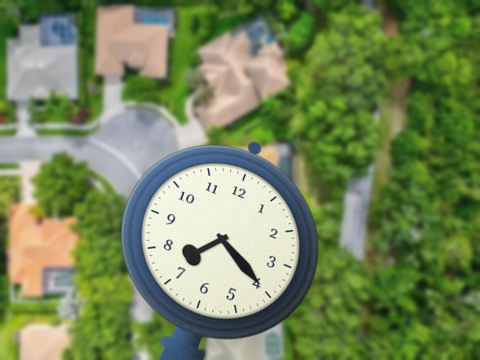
7:20
